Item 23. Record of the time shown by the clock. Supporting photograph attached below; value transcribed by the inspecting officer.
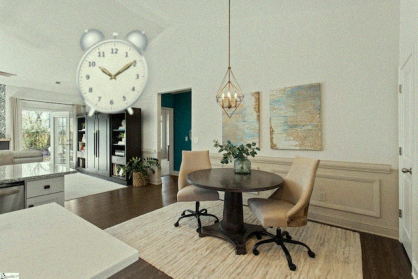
10:09
